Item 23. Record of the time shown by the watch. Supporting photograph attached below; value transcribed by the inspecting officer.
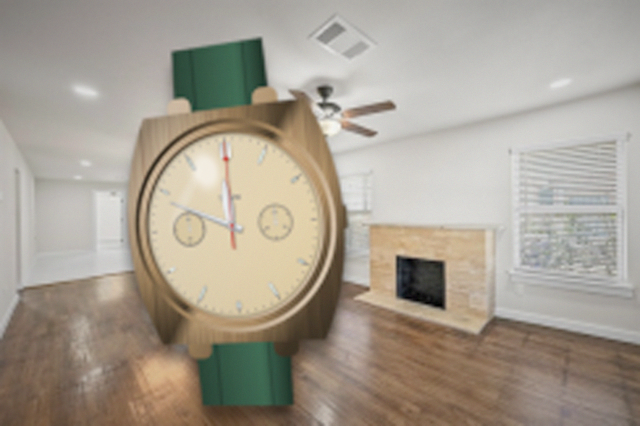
11:49
